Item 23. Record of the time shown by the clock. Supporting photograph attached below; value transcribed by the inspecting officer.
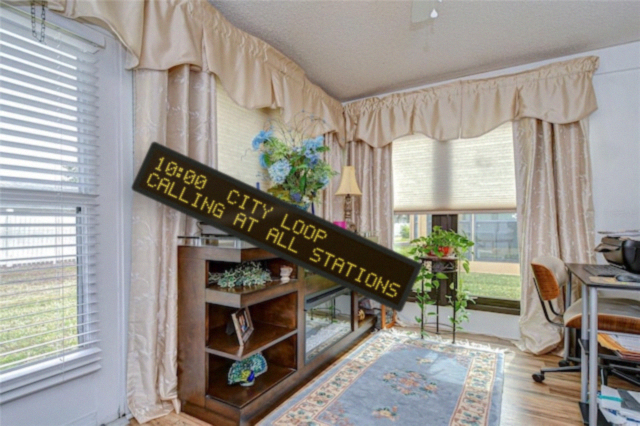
10:00
